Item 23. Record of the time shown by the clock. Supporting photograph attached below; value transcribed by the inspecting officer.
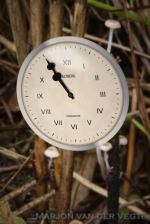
10:55
